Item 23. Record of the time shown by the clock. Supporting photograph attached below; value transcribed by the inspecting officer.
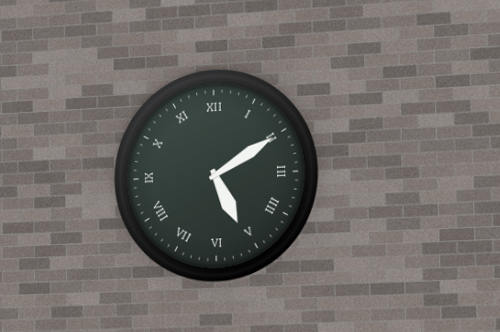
5:10
